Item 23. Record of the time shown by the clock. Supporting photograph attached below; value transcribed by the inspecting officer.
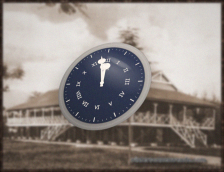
11:58
